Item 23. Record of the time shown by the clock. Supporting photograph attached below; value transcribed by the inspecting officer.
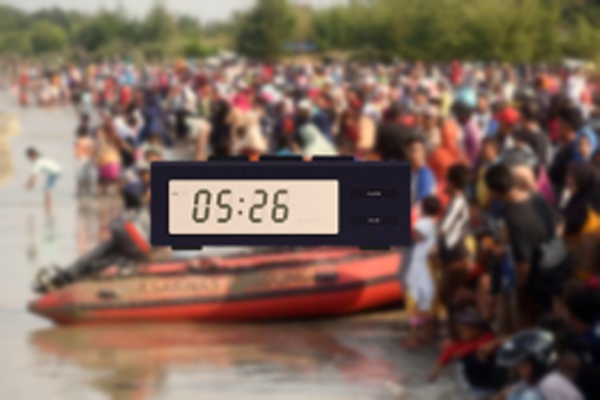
5:26
